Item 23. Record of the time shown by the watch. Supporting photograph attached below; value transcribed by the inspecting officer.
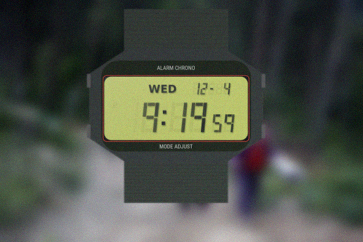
9:19:59
